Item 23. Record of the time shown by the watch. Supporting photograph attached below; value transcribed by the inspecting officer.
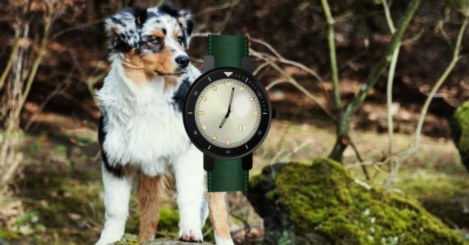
7:02
